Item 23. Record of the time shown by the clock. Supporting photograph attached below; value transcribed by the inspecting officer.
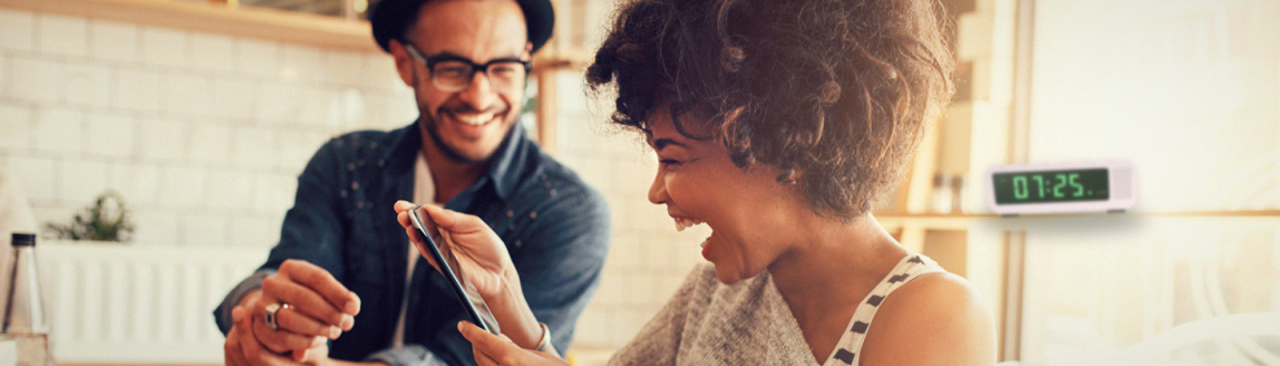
7:25
